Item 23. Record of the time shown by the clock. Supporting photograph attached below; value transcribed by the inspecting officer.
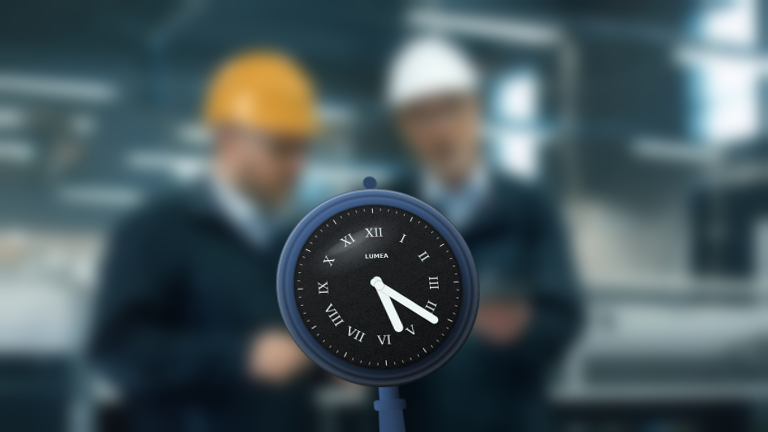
5:21
